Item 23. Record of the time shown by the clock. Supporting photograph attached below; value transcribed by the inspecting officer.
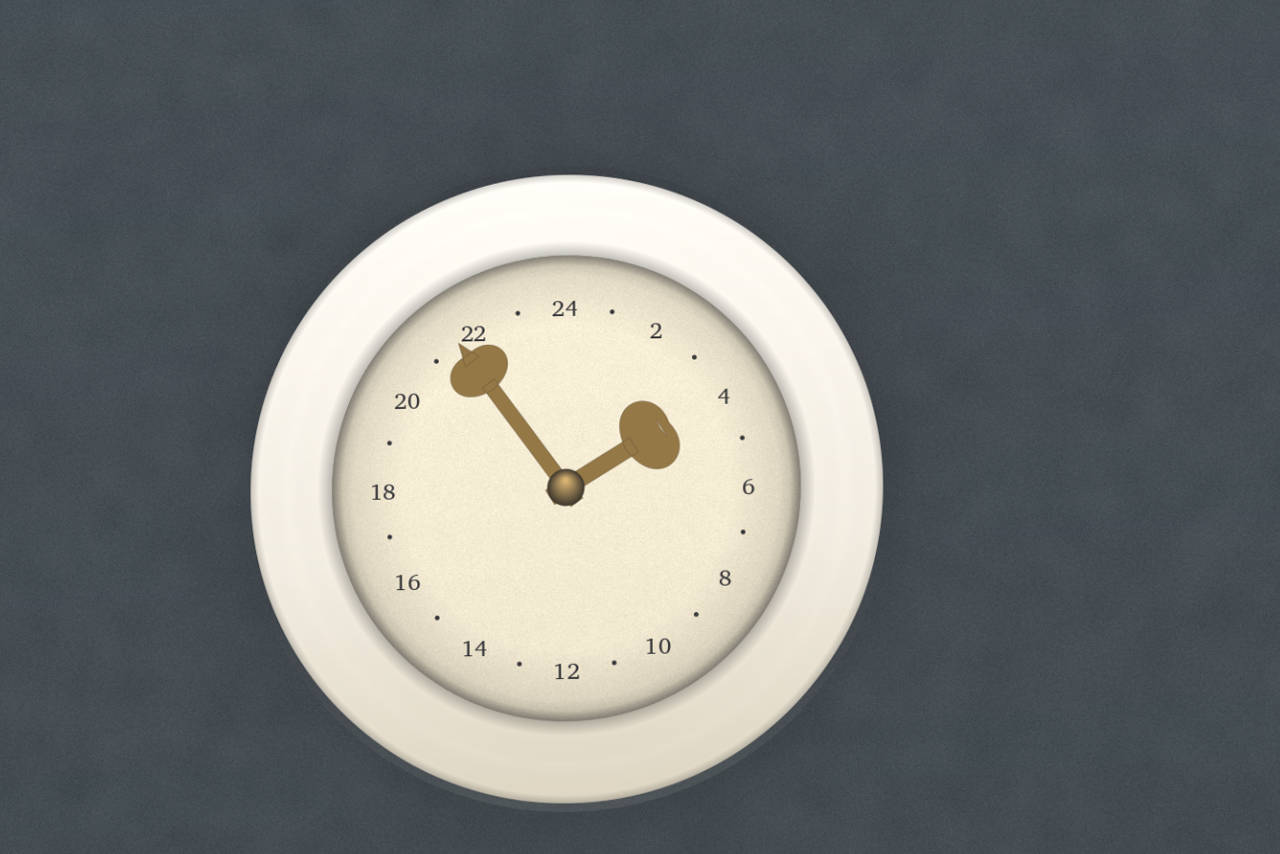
3:54
